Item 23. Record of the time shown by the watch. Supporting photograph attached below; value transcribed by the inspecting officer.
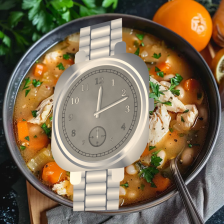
12:12
